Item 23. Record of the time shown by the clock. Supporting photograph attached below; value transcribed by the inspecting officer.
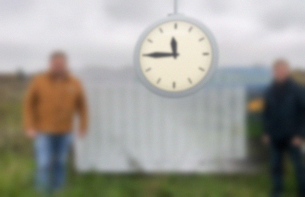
11:45
